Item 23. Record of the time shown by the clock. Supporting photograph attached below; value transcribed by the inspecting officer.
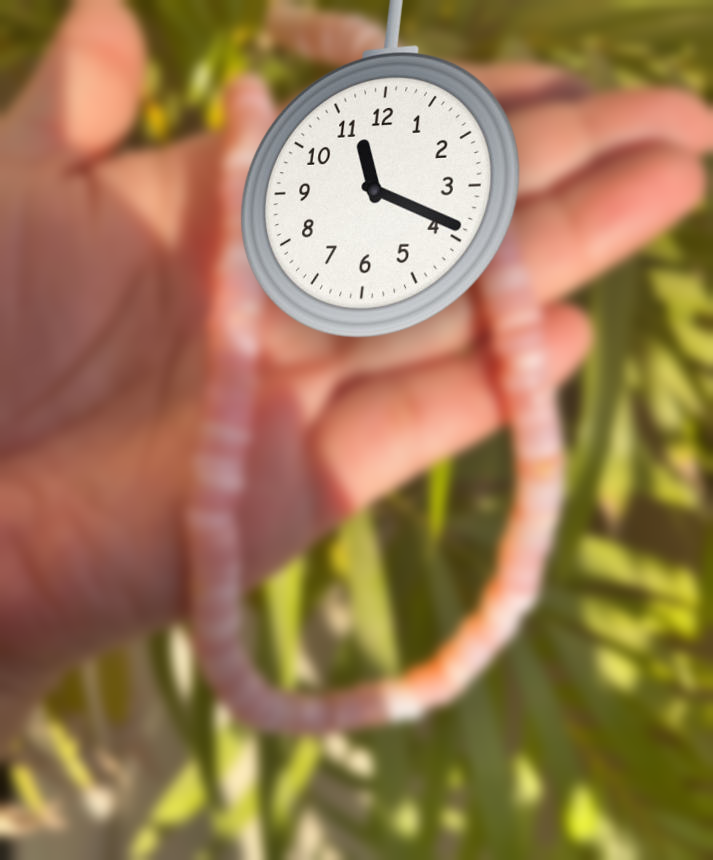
11:19
